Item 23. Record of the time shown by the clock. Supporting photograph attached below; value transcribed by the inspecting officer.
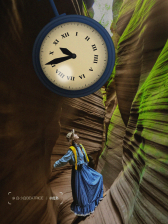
10:46
